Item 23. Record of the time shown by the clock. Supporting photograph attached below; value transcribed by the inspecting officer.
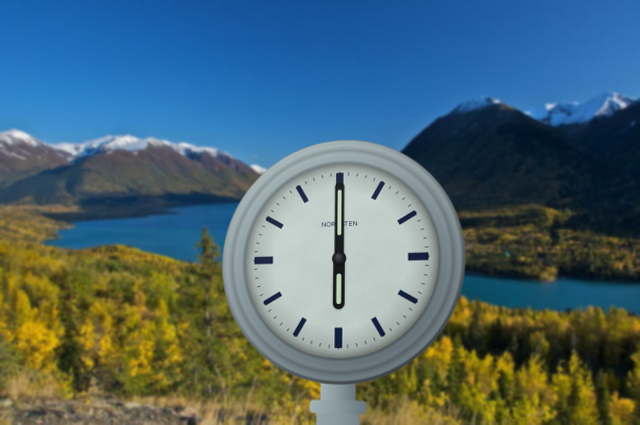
6:00
